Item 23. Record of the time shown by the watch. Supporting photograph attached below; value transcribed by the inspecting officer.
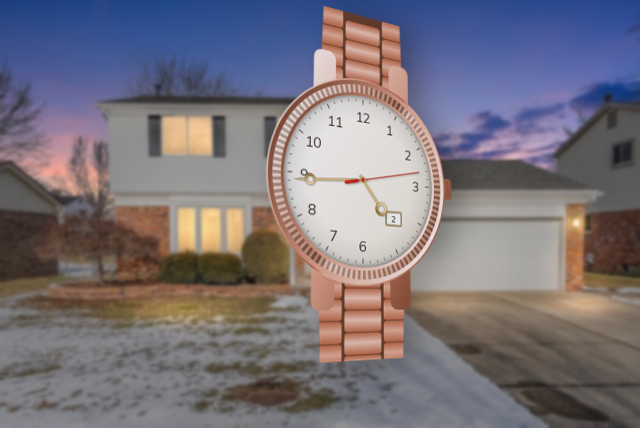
4:44:13
